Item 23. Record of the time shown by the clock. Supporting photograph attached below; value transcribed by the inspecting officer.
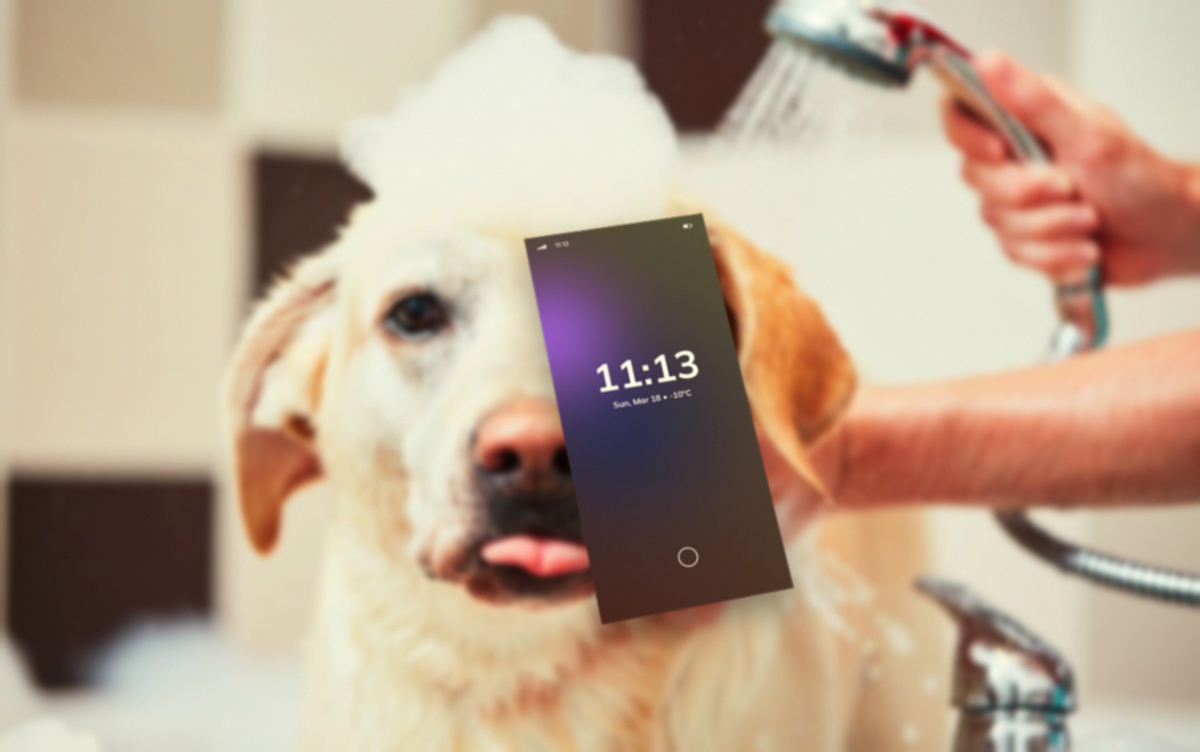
11:13
